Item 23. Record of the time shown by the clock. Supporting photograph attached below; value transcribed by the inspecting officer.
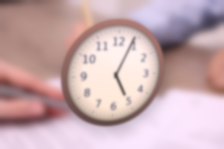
5:04
